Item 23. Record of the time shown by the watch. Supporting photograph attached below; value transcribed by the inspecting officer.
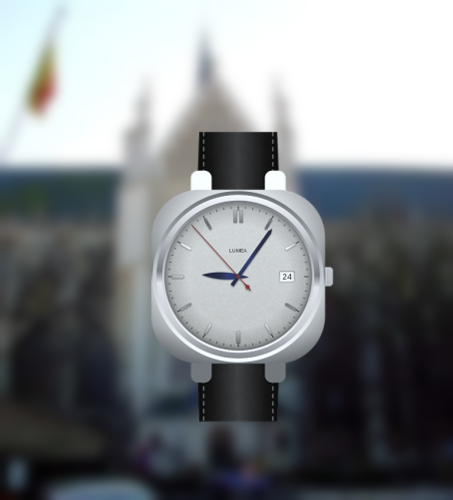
9:05:53
